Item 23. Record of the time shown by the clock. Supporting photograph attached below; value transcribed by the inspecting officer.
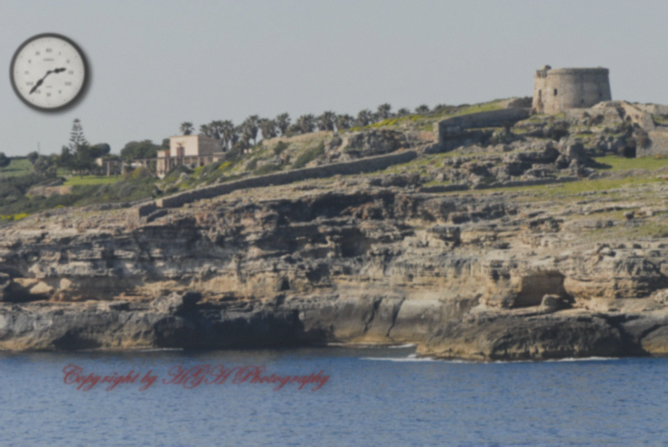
2:37
